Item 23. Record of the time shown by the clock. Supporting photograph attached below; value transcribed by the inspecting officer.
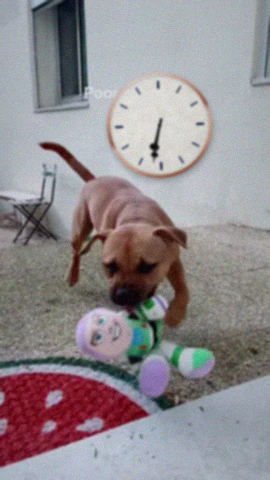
6:32
